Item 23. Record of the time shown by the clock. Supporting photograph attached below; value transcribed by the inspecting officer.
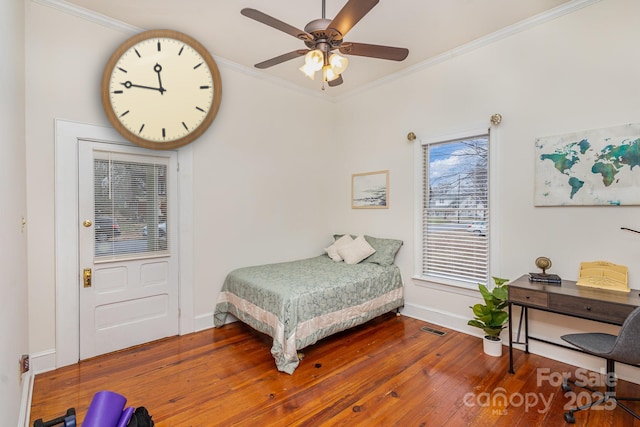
11:47
